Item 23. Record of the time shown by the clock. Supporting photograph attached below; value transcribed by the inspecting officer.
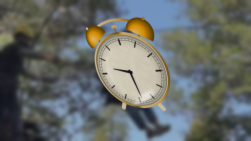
9:29
